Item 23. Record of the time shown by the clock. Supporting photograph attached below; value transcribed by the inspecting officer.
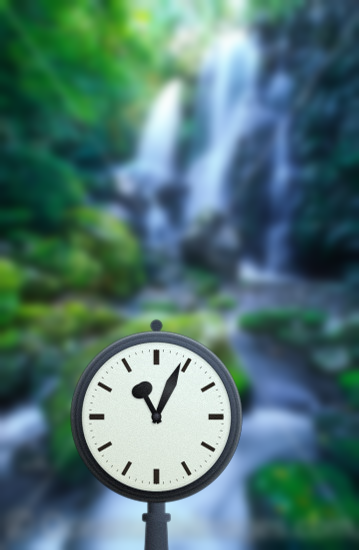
11:04
